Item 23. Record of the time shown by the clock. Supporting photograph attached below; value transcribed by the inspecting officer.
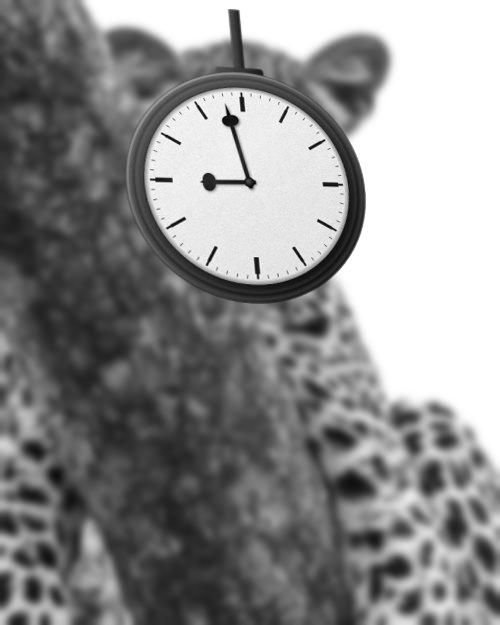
8:58
